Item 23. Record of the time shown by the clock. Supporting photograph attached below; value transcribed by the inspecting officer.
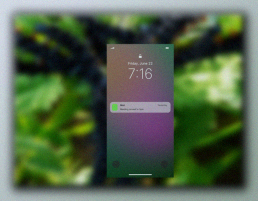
7:16
